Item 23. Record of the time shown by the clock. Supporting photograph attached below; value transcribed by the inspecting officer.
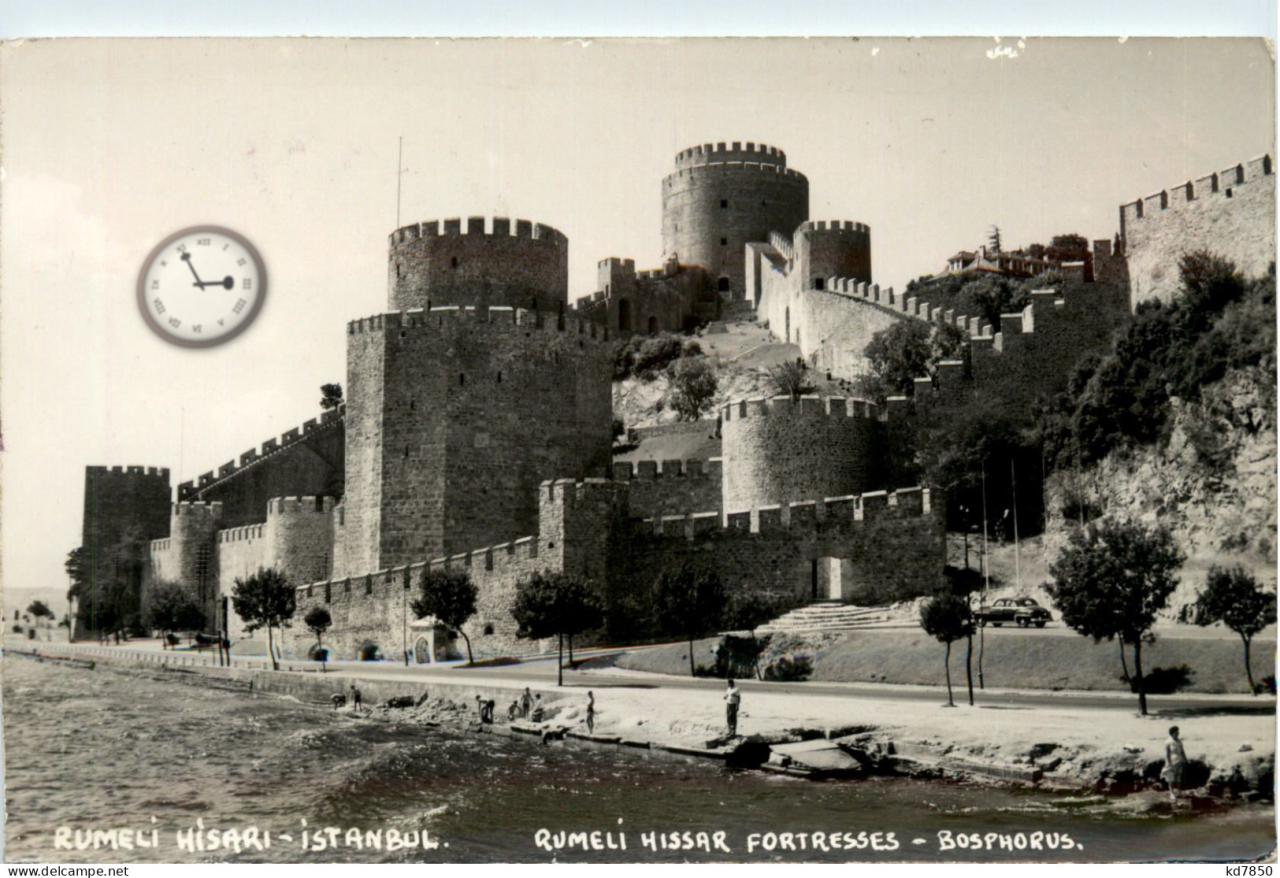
2:55
